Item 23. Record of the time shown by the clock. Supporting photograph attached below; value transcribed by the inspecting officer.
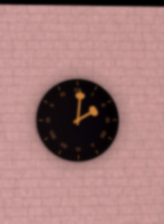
2:01
